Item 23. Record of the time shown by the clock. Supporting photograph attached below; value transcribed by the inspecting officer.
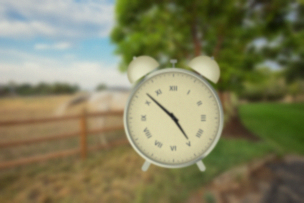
4:52
